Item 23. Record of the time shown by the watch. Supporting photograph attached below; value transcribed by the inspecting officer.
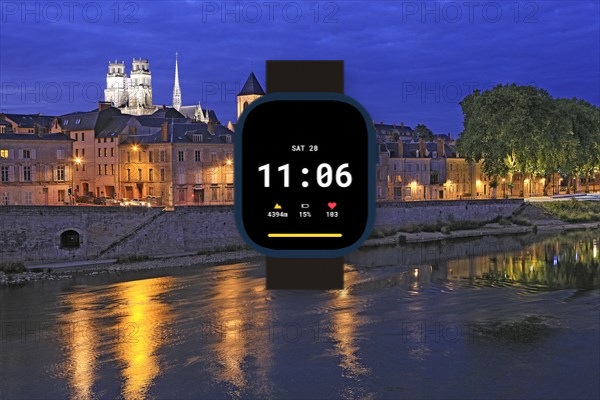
11:06
